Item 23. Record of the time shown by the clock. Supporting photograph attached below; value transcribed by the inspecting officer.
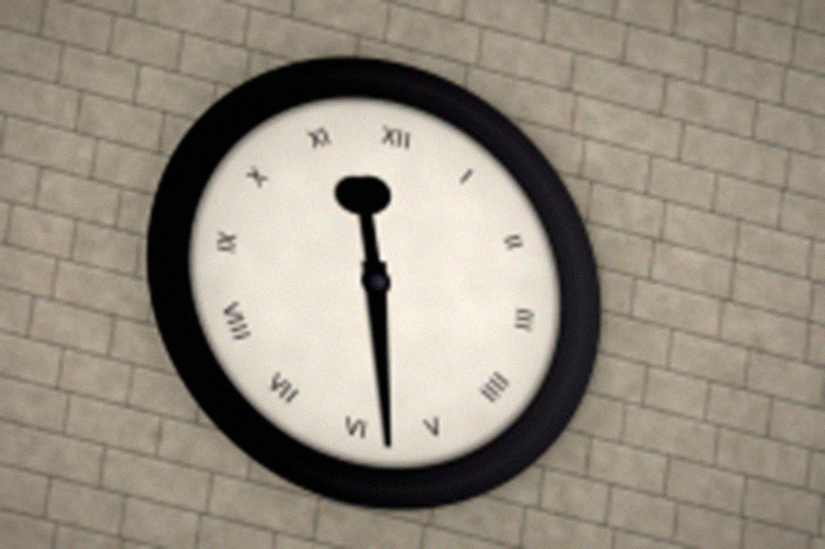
11:28
